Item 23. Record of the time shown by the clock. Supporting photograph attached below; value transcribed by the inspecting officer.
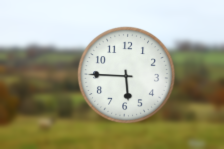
5:45
